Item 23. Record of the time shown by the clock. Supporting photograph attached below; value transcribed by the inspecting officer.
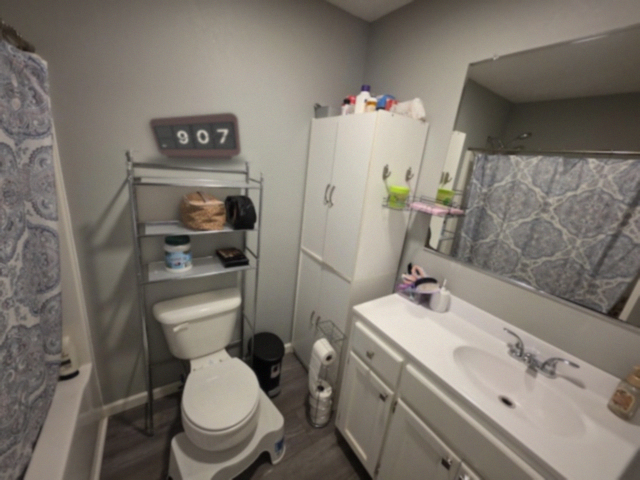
9:07
